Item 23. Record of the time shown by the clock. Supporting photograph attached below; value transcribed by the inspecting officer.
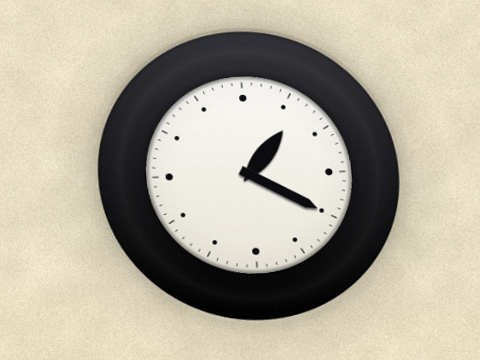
1:20
